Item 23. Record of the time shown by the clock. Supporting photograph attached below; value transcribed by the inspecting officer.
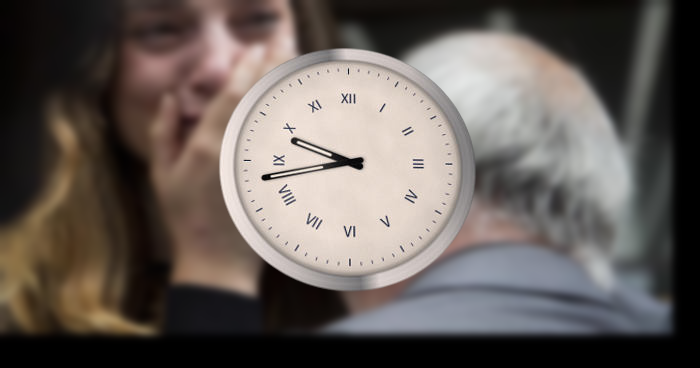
9:43
